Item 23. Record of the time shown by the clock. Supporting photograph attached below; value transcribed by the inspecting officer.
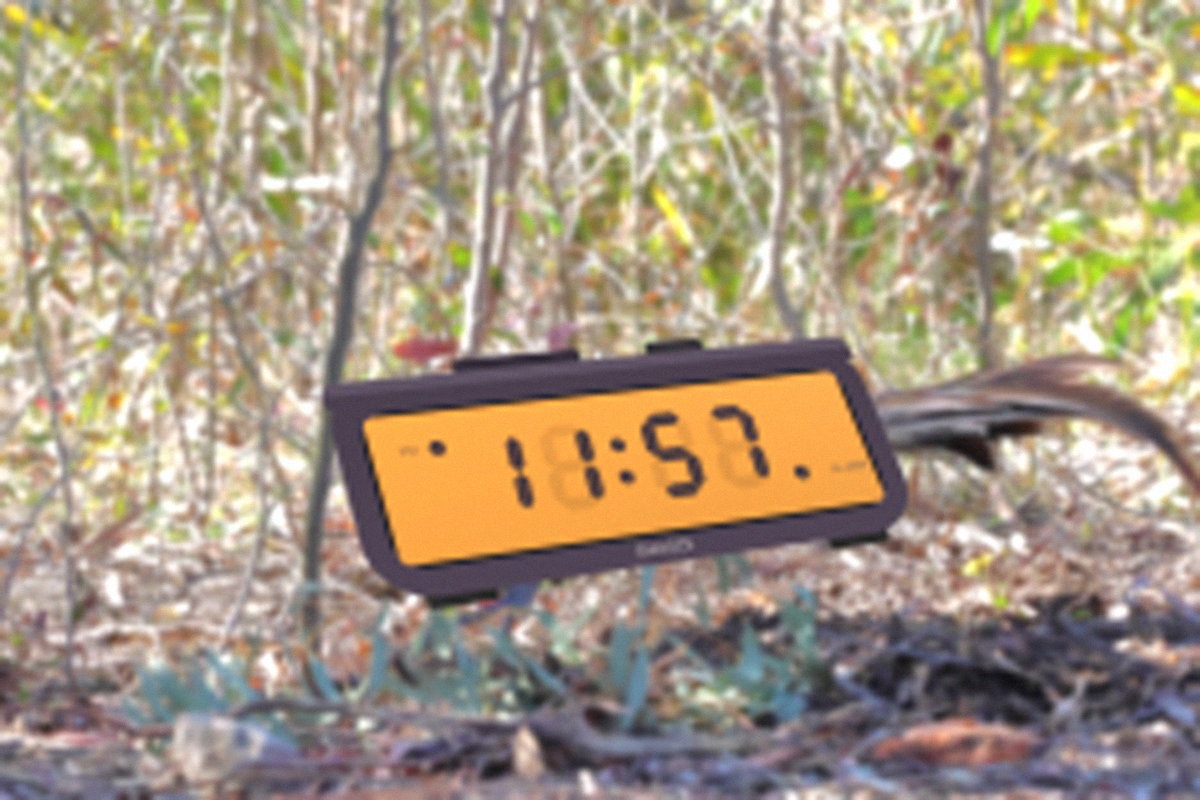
11:57
